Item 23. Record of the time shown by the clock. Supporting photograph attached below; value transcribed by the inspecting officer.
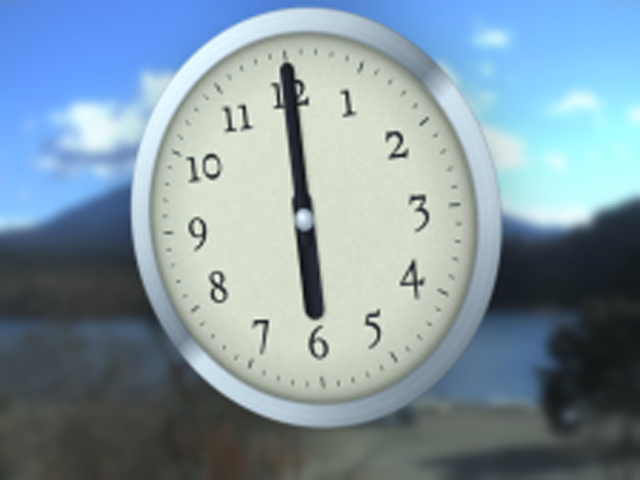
6:00
